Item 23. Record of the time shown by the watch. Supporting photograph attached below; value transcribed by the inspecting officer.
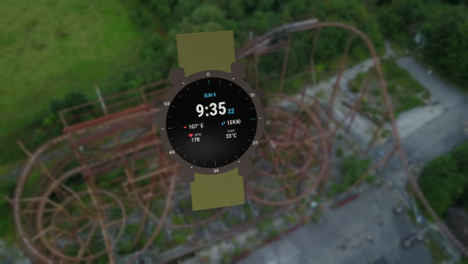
9:35
